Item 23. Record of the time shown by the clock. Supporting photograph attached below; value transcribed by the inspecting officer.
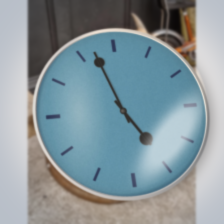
4:57
